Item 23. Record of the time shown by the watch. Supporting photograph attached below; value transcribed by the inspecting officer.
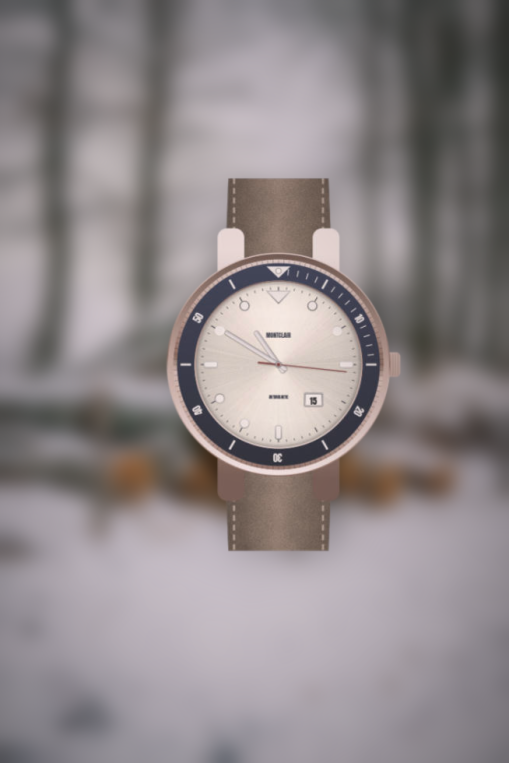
10:50:16
